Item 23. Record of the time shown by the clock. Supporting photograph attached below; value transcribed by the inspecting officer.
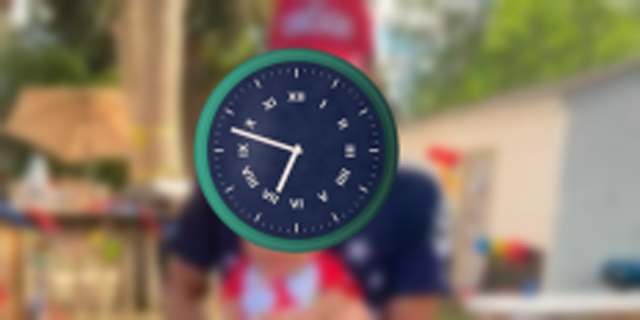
6:48
